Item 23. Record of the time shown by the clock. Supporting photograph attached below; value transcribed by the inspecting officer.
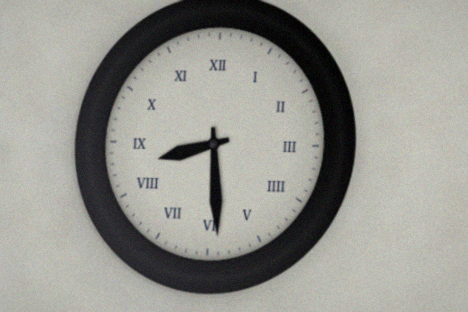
8:29
